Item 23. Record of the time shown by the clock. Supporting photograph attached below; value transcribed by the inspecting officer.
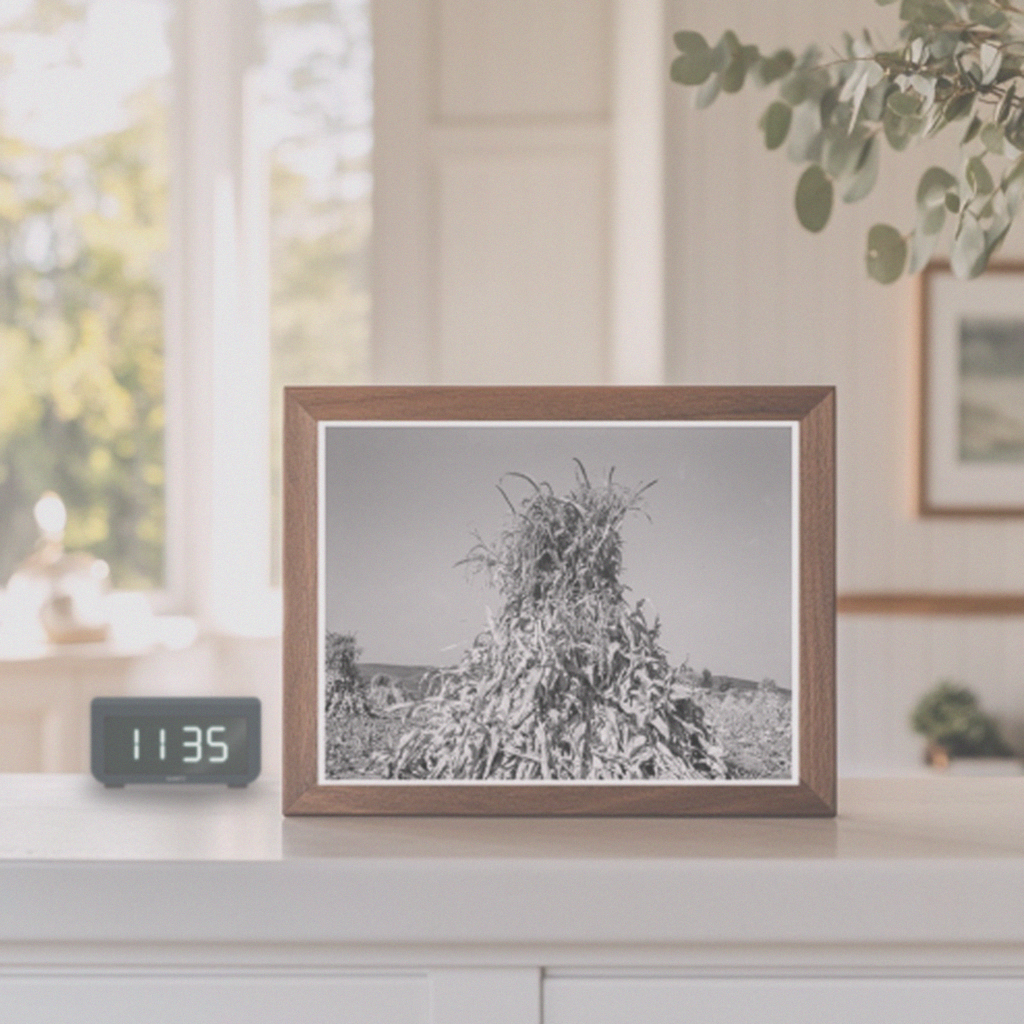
11:35
